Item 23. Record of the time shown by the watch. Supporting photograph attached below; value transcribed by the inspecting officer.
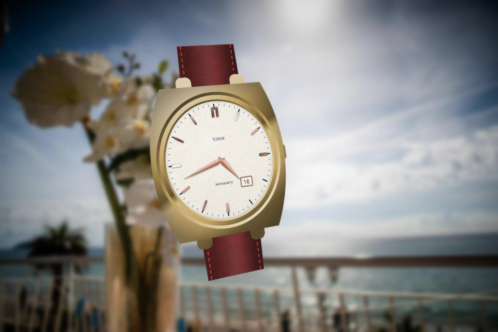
4:42
